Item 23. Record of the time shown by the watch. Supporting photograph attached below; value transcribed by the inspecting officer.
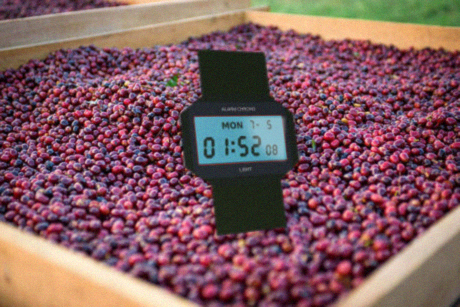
1:52:08
